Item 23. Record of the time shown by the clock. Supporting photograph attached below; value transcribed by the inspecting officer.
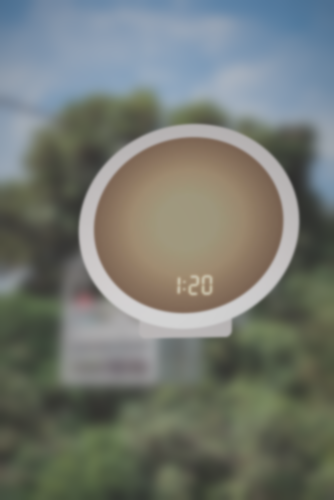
1:20
